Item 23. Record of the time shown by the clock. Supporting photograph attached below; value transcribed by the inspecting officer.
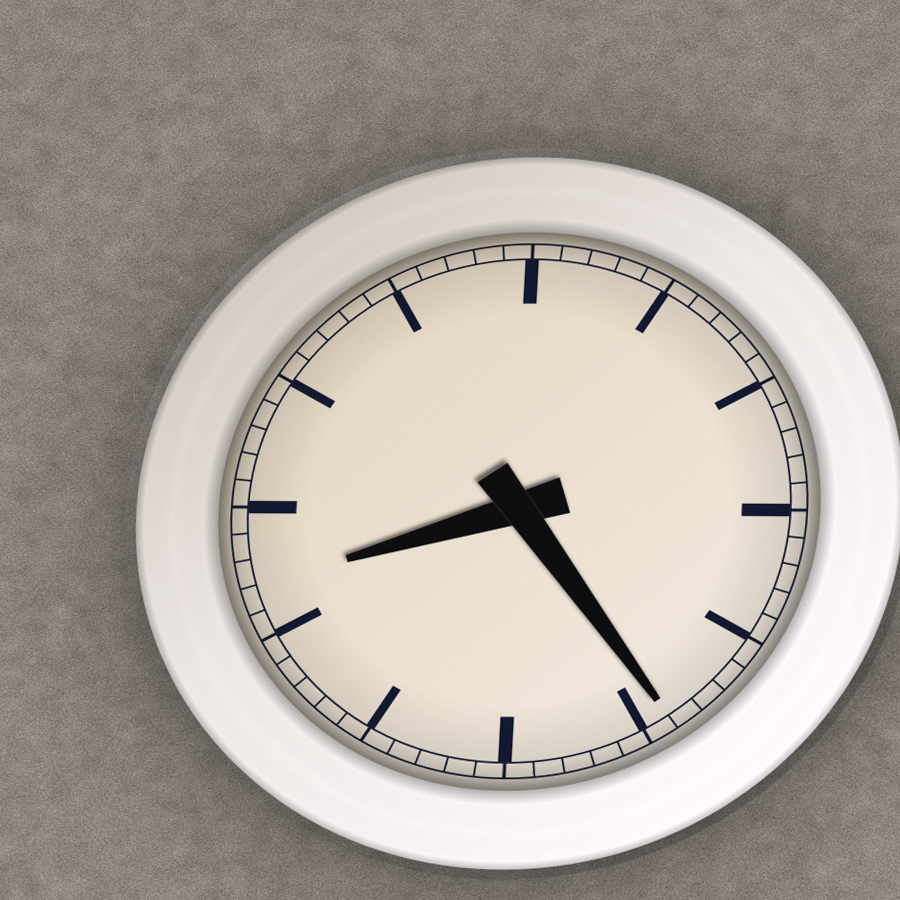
8:24
